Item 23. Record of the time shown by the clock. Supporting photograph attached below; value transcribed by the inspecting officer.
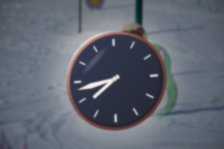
7:43
